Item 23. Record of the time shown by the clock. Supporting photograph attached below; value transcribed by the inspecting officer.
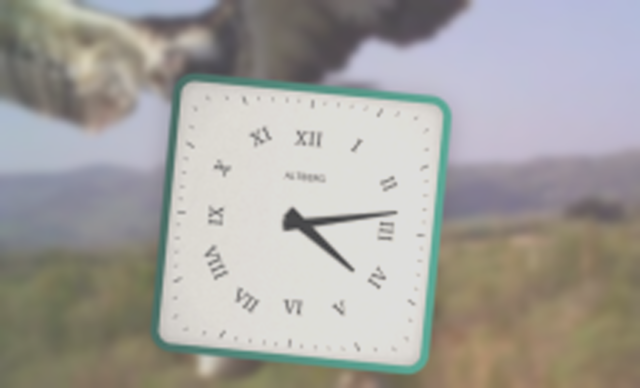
4:13
